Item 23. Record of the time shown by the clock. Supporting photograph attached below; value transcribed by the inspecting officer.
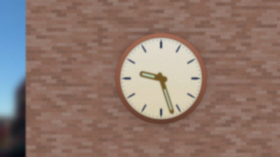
9:27
